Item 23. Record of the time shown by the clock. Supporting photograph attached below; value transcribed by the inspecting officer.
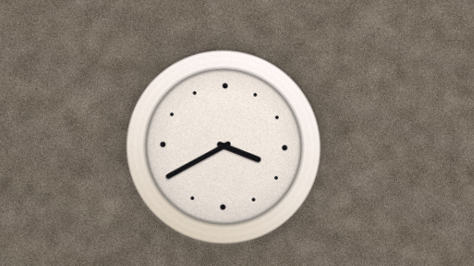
3:40
